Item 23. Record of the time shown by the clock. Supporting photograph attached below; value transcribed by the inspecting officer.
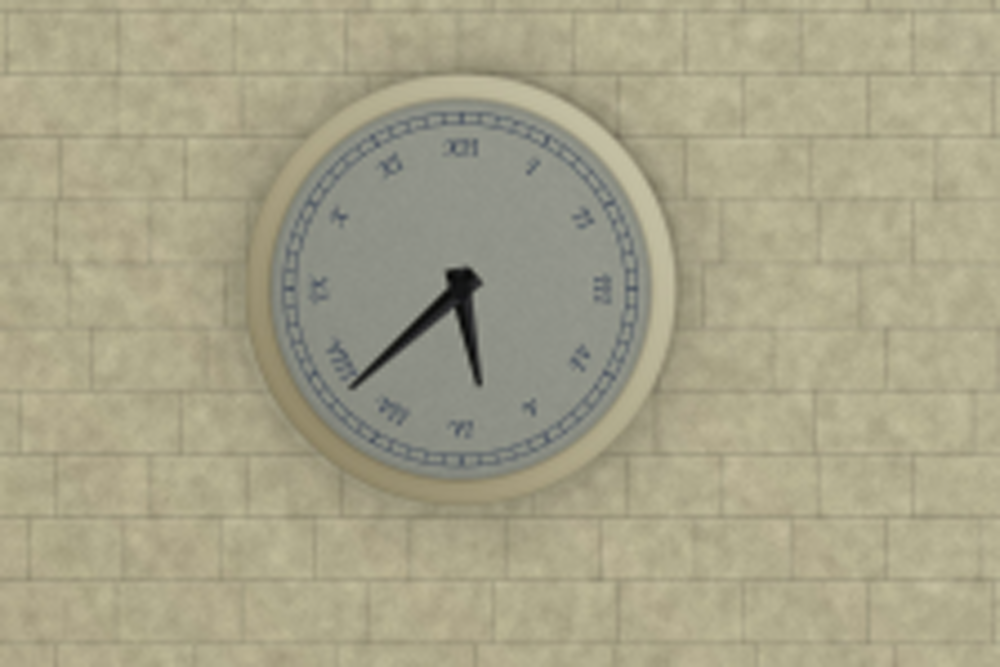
5:38
